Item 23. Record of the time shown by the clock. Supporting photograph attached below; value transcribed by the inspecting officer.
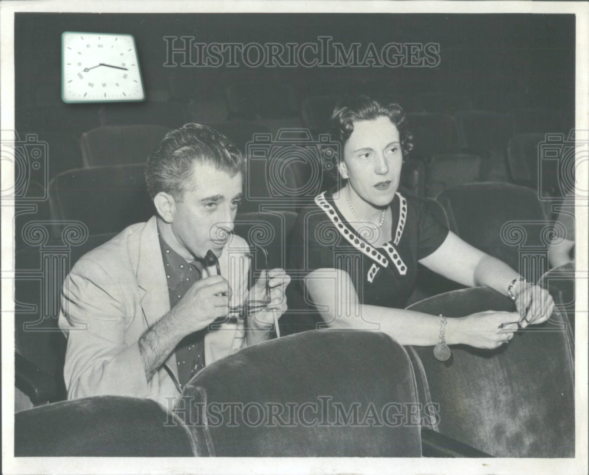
8:17
